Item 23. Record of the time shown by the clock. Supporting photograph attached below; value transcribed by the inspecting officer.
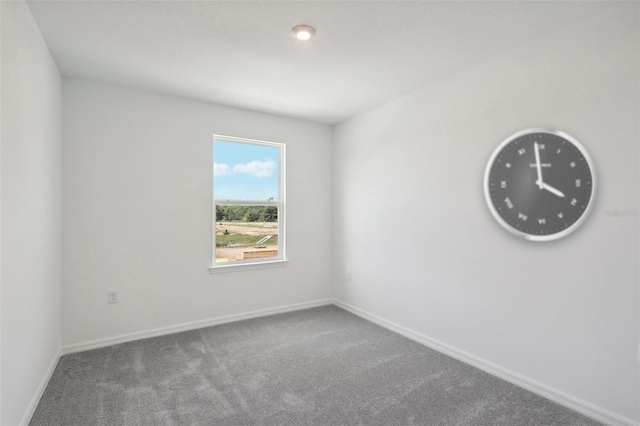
3:59
